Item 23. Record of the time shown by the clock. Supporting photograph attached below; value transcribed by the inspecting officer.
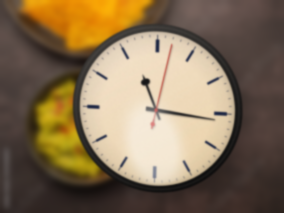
11:16:02
